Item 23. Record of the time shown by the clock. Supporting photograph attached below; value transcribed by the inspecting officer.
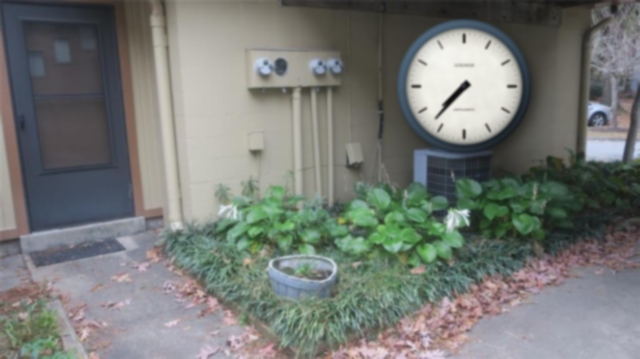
7:37
